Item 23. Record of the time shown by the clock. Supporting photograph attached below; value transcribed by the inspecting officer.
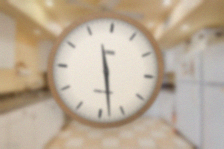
11:28
